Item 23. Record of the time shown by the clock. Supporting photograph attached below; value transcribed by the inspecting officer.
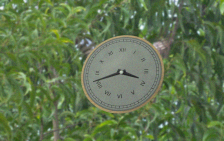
3:42
